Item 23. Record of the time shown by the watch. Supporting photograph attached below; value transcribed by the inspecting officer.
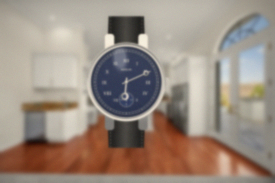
6:11
